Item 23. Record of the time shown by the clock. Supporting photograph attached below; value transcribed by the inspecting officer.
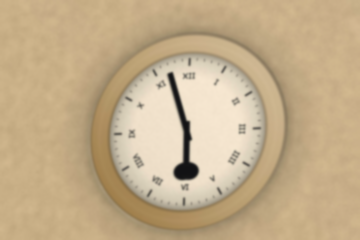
5:57
